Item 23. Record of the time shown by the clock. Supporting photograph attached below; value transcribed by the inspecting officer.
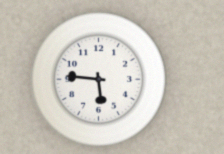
5:46
